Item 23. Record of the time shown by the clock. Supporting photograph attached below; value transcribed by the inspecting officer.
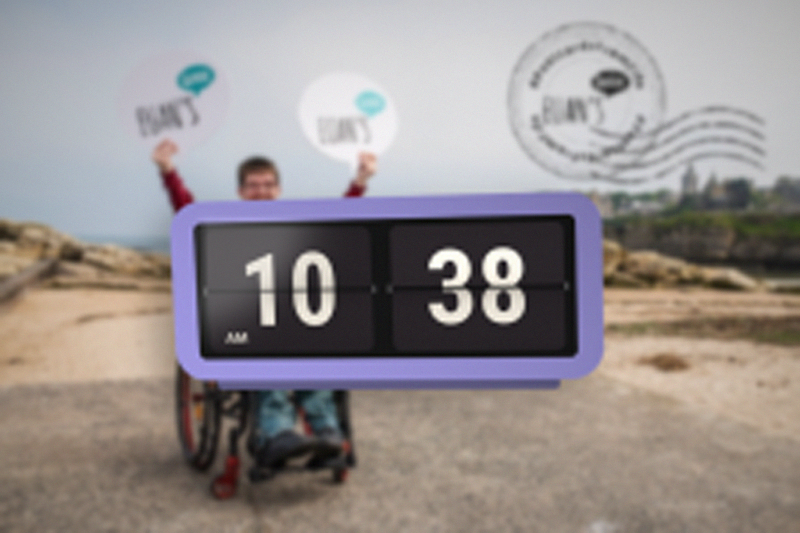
10:38
